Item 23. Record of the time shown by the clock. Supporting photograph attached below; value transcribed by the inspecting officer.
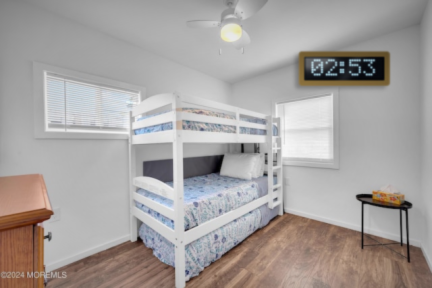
2:53
